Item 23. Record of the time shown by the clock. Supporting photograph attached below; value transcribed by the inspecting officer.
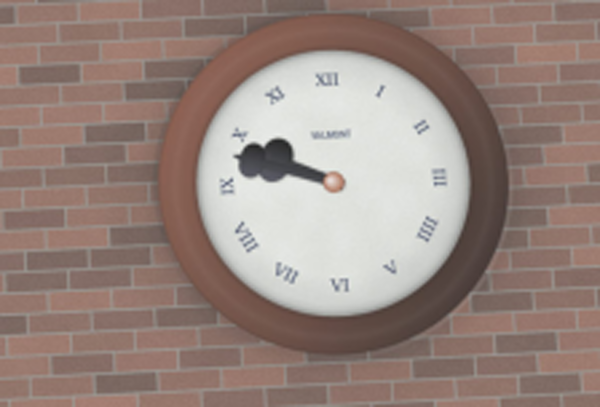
9:48
